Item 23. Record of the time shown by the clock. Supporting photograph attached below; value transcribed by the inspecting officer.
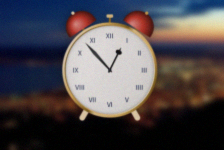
12:53
